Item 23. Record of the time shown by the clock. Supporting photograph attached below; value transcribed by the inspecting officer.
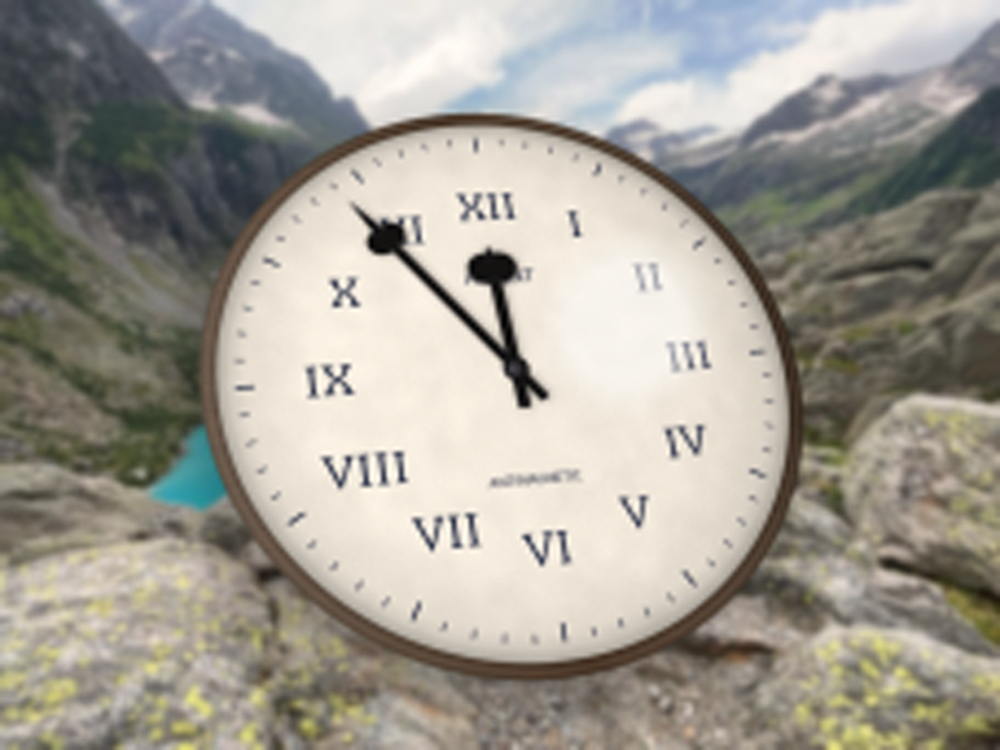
11:54
